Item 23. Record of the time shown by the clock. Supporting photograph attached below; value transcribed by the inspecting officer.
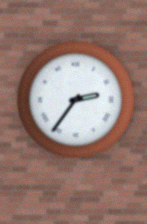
2:36
